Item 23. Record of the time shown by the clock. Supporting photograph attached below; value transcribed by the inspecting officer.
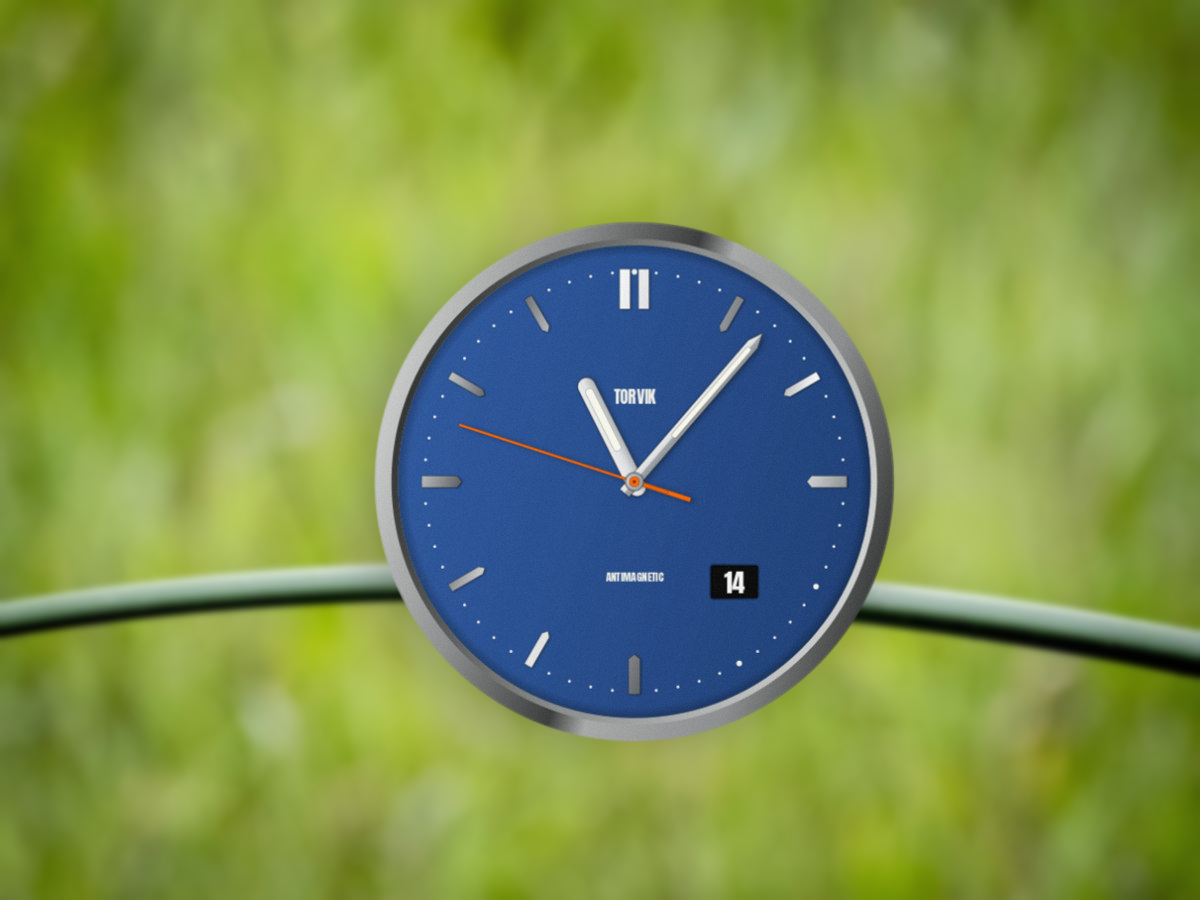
11:06:48
